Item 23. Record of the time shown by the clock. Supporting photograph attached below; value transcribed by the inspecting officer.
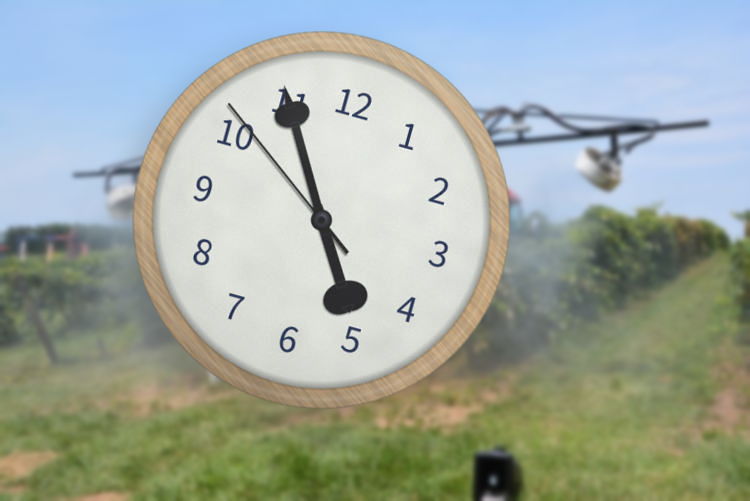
4:54:51
